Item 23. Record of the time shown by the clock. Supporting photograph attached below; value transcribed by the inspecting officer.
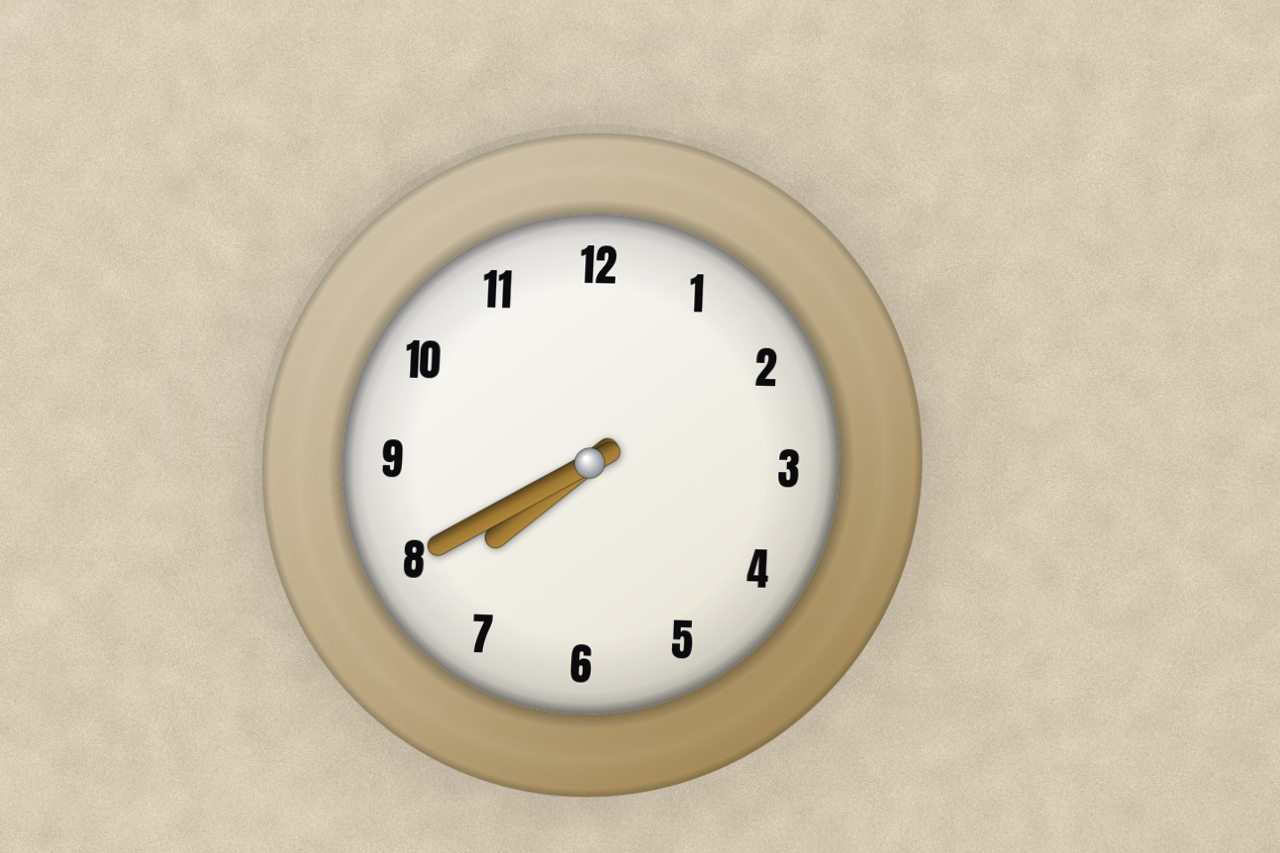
7:40
